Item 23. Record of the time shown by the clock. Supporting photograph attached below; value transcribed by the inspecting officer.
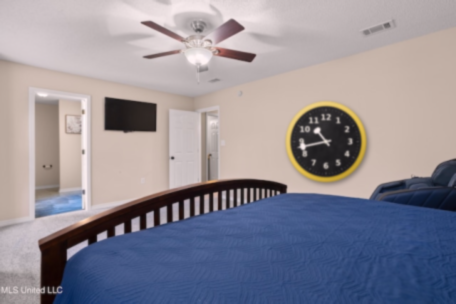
10:43
